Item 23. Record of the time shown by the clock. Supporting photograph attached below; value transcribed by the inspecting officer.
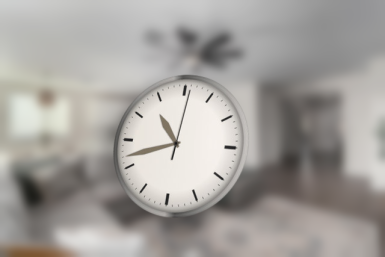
10:42:01
